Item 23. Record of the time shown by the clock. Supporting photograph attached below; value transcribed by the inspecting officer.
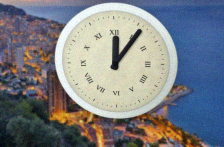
12:06
